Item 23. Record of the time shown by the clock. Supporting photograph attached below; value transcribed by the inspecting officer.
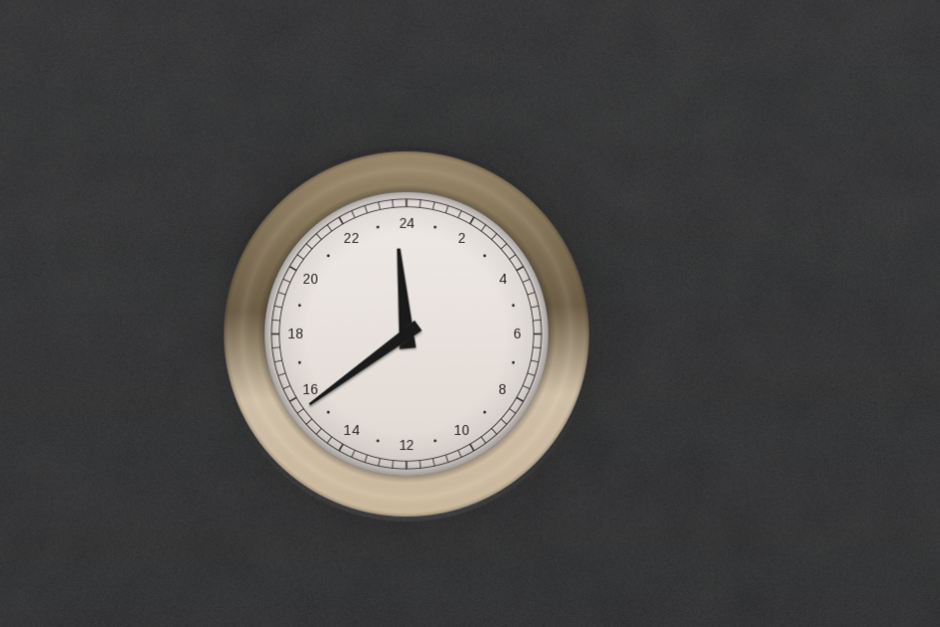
23:39
